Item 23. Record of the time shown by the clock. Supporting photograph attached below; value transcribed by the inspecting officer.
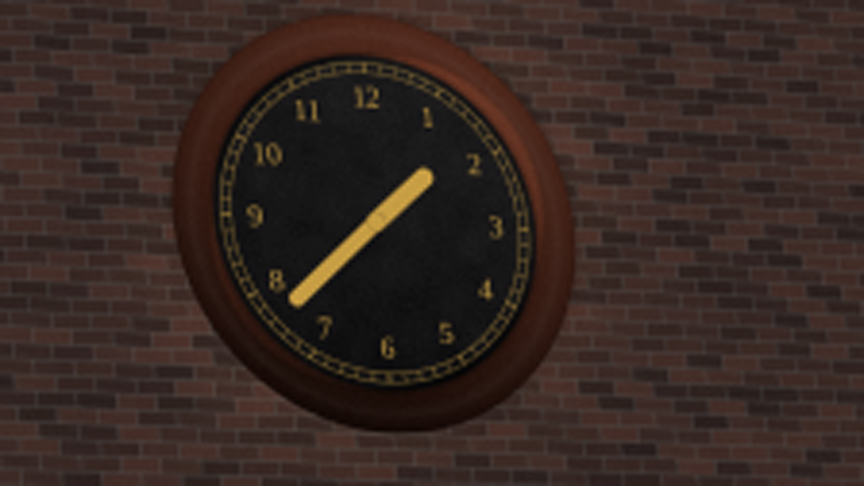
1:38
